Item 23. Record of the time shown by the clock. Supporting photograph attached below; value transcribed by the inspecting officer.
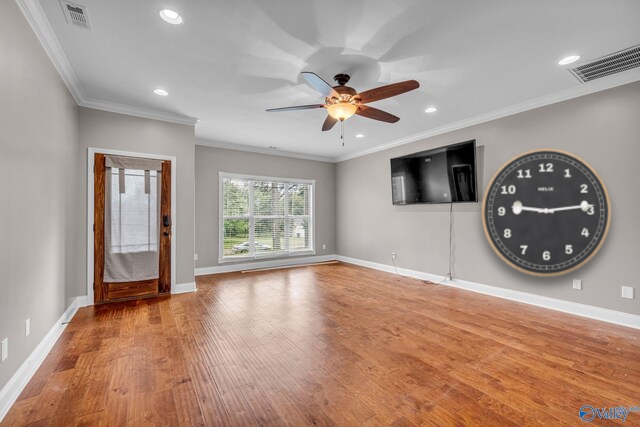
9:14
